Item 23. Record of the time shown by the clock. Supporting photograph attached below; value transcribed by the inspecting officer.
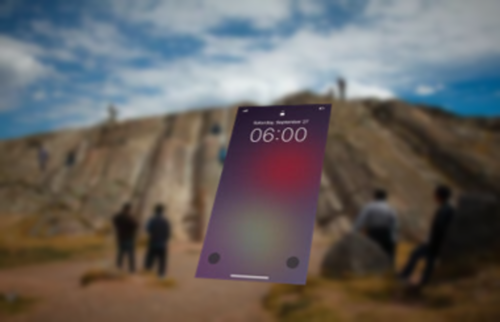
6:00
